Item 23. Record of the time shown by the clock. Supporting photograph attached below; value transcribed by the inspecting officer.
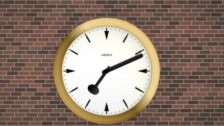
7:11
